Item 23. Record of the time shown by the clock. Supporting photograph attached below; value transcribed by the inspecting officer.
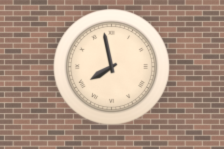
7:58
